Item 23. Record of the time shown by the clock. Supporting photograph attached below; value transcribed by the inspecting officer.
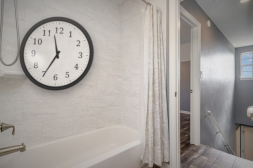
11:35
